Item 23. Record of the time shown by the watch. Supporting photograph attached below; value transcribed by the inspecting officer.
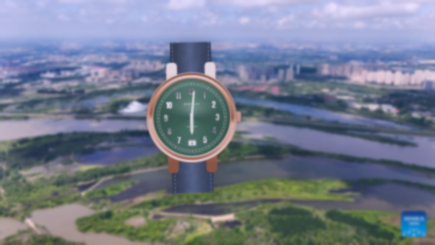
6:01
